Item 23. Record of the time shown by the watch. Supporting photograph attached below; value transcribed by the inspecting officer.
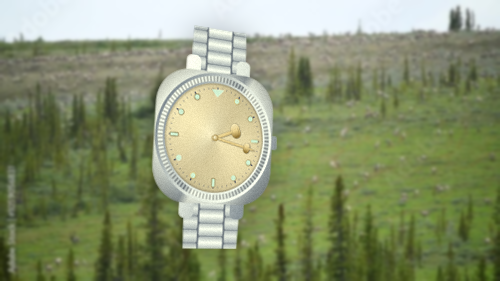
2:17
